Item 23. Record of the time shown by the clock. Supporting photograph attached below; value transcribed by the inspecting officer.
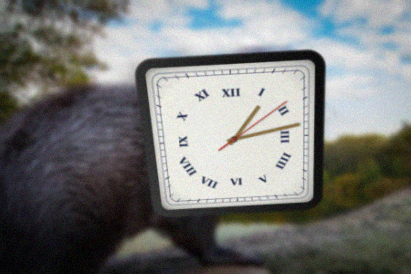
1:13:09
